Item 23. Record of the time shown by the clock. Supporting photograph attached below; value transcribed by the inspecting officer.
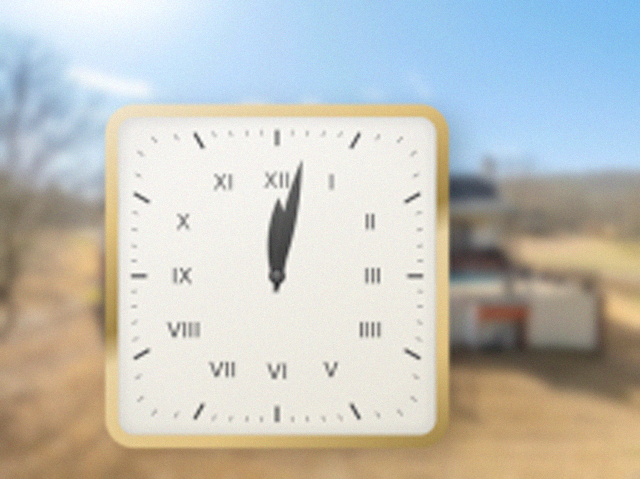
12:02
